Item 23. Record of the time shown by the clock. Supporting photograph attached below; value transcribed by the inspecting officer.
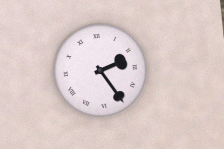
2:25
